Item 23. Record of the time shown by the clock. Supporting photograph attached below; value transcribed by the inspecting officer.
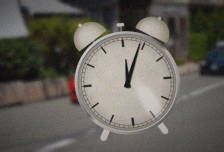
12:04
